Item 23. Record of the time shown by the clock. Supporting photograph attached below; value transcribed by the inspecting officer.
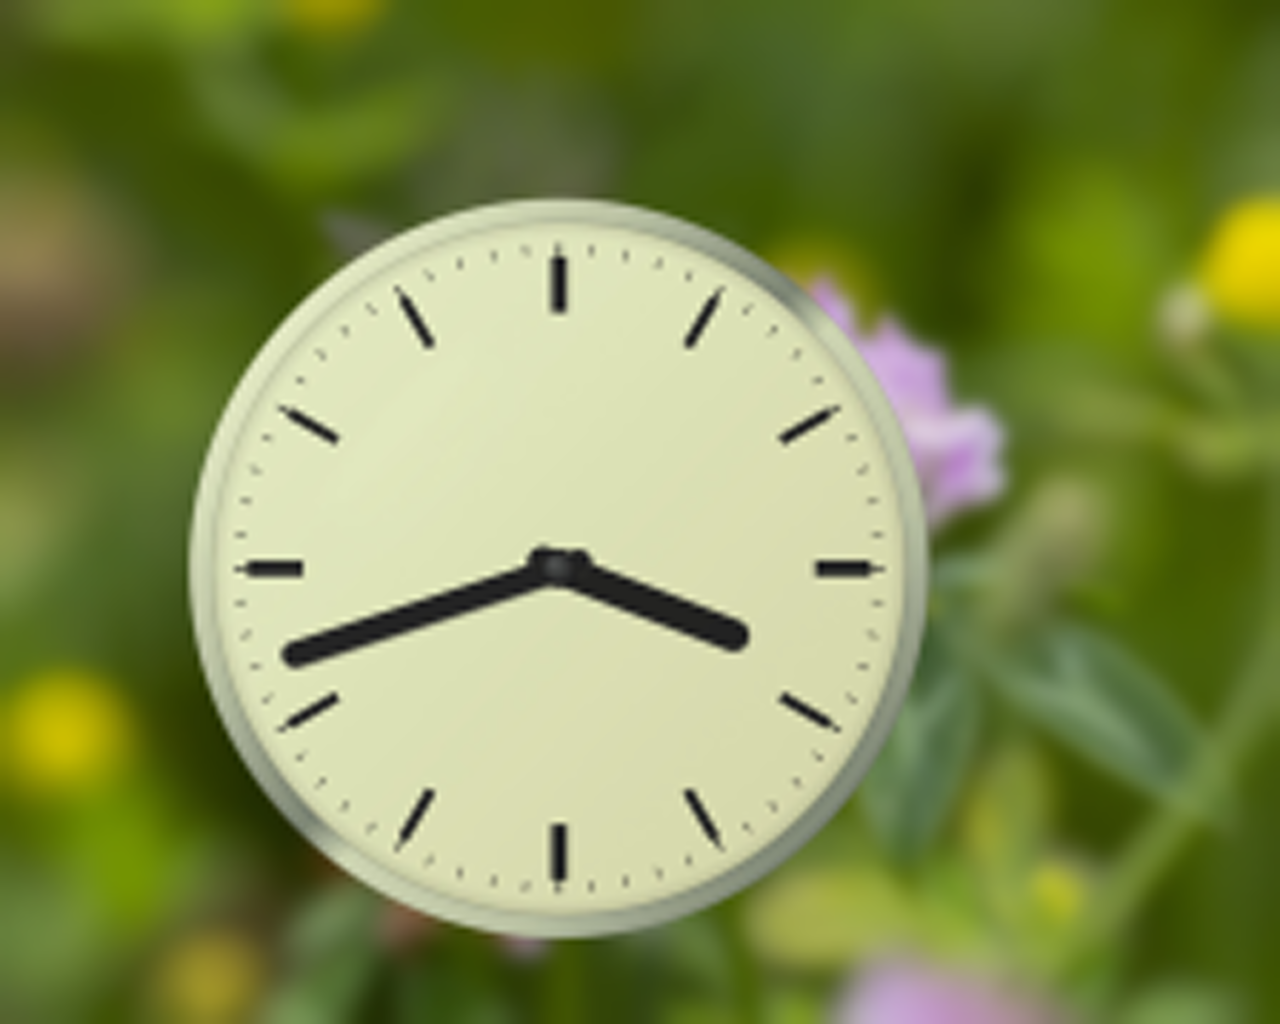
3:42
